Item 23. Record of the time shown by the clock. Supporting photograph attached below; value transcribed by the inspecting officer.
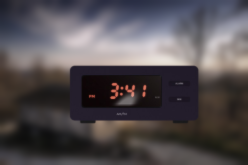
3:41
